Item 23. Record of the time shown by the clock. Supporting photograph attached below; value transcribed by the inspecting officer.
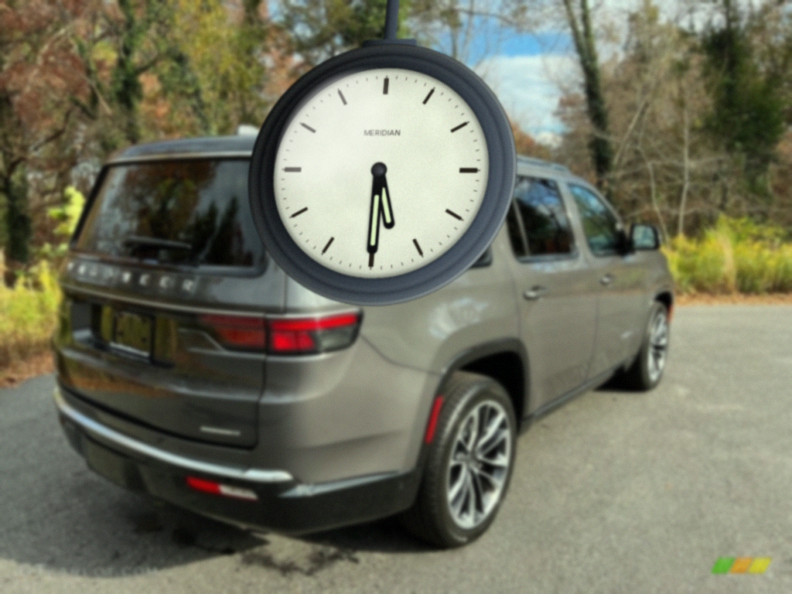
5:30
